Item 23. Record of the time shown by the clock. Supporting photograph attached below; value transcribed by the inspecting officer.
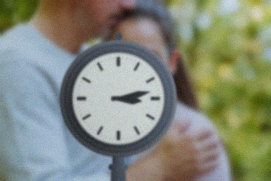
3:13
